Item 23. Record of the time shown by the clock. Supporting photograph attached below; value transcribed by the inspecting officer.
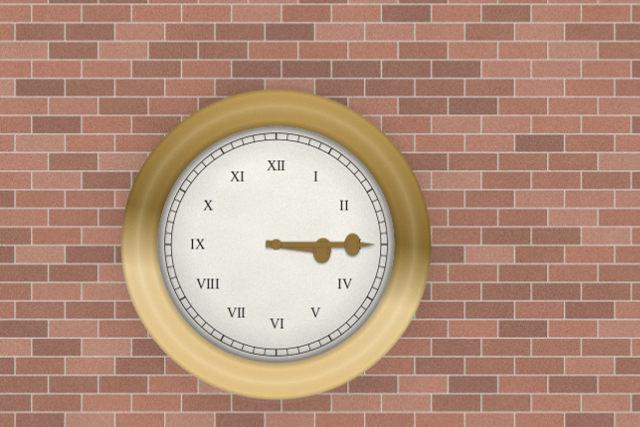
3:15
